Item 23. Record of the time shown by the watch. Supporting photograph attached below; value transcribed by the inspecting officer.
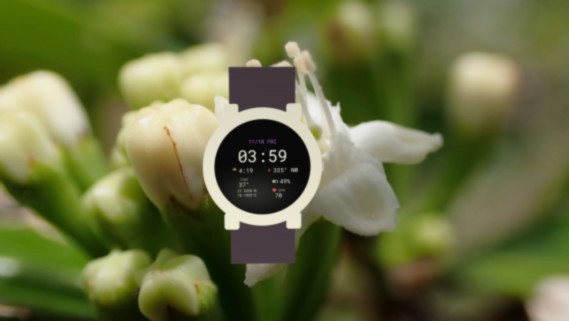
3:59
